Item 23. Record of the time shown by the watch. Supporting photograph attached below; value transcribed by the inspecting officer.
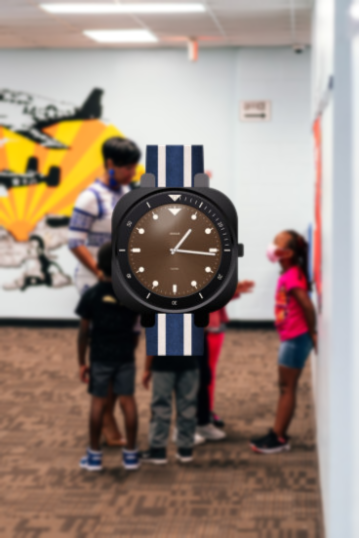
1:16
